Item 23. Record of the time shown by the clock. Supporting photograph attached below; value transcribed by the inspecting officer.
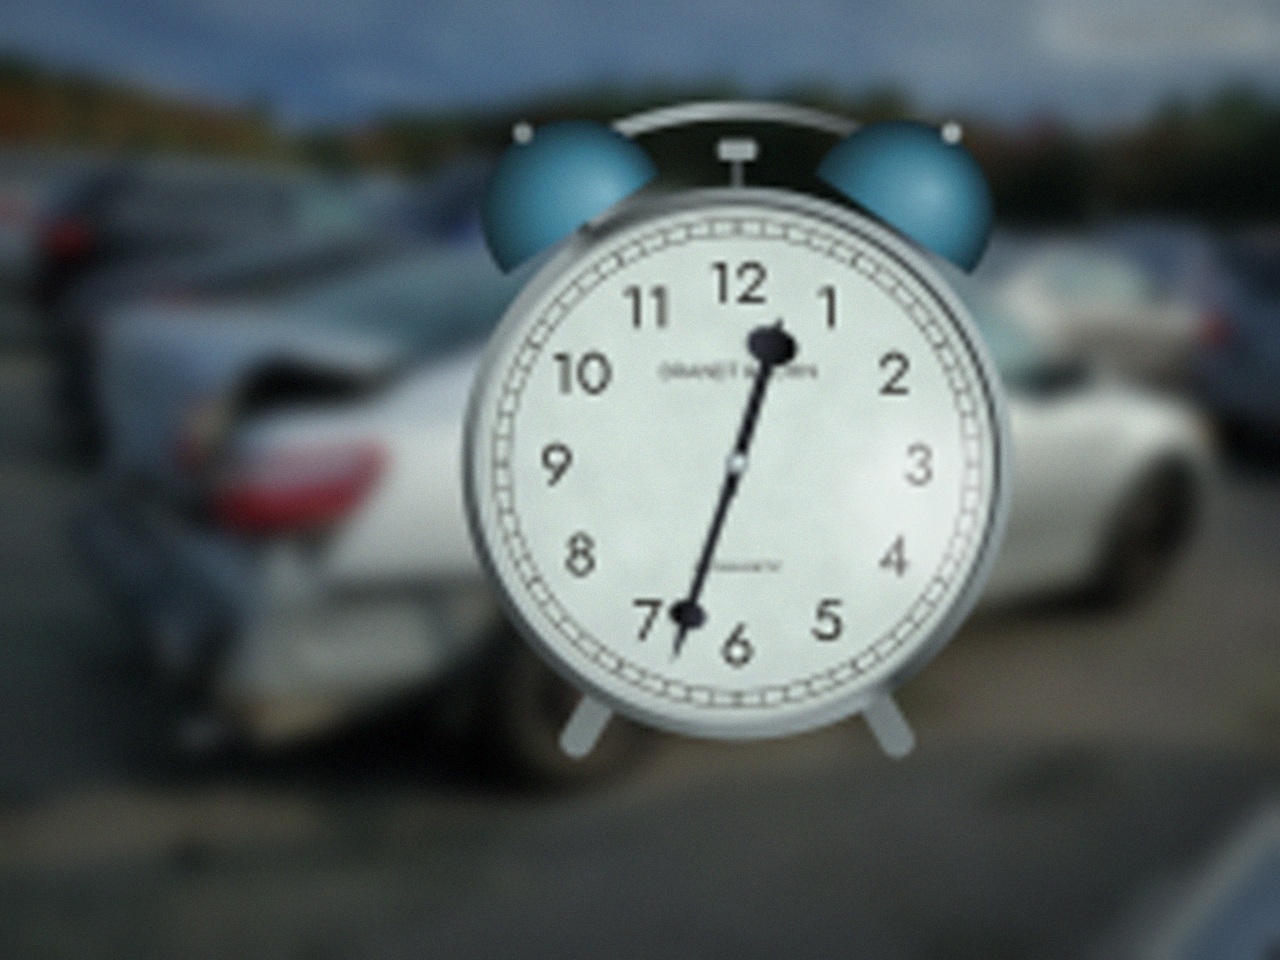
12:33
